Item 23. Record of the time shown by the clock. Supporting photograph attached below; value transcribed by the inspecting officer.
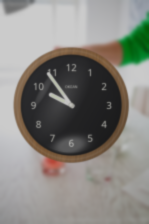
9:54
